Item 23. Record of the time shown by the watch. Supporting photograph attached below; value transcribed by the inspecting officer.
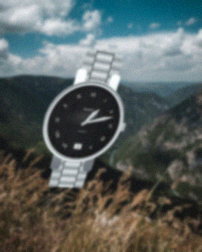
1:12
